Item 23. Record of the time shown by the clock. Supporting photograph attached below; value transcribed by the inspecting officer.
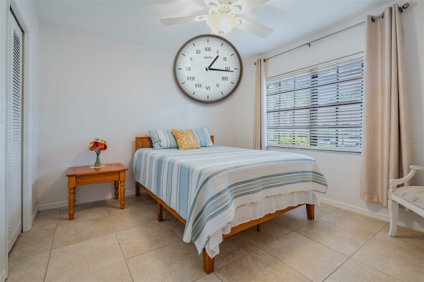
1:16
